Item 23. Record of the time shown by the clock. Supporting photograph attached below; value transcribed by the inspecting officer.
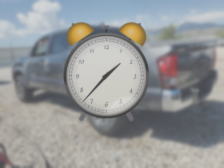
1:37
